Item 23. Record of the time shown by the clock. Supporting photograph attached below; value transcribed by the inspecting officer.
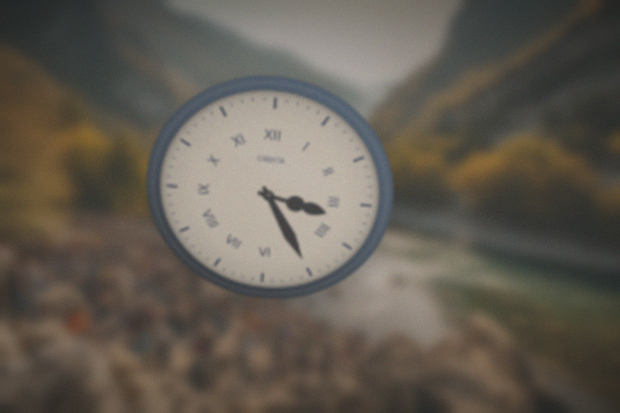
3:25
